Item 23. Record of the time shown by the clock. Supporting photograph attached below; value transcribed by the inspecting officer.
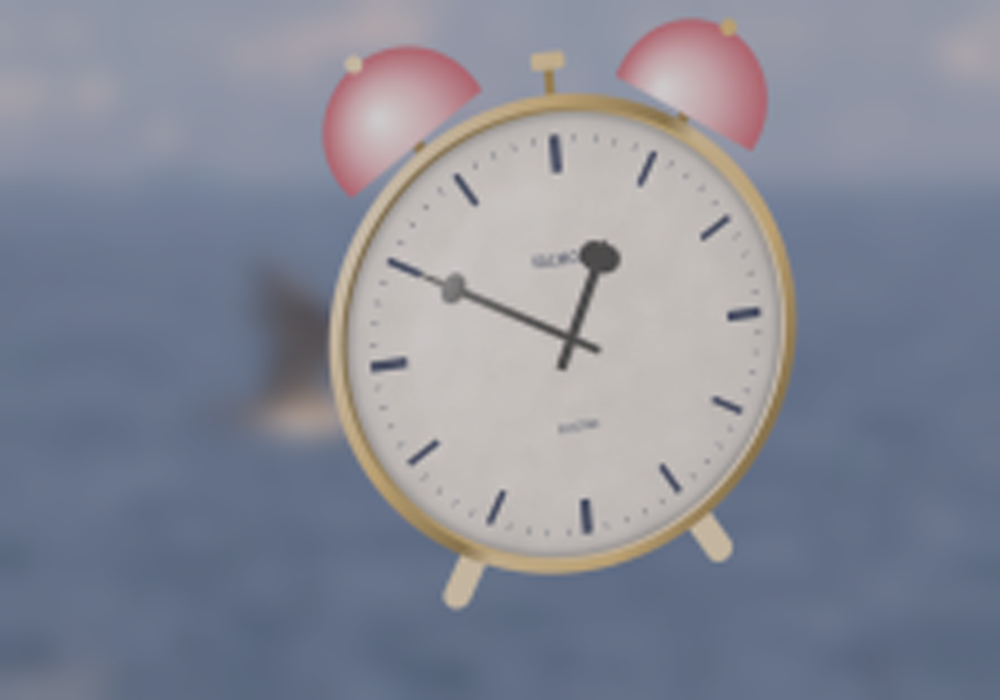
12:50
